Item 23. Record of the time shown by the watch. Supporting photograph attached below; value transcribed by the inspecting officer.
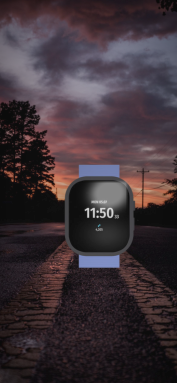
11:50
